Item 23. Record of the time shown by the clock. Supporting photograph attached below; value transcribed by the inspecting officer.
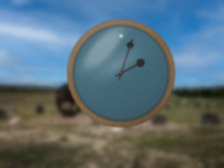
2:03
